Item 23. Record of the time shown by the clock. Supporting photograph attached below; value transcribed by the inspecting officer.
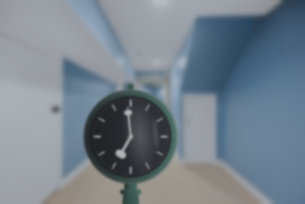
6:59
